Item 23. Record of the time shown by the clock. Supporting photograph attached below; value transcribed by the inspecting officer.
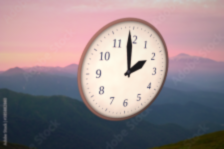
1:59
